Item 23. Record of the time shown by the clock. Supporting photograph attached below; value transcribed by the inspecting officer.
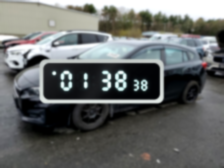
1:38:38
